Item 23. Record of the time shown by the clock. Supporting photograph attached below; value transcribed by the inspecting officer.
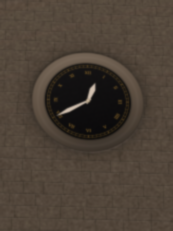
12:40
